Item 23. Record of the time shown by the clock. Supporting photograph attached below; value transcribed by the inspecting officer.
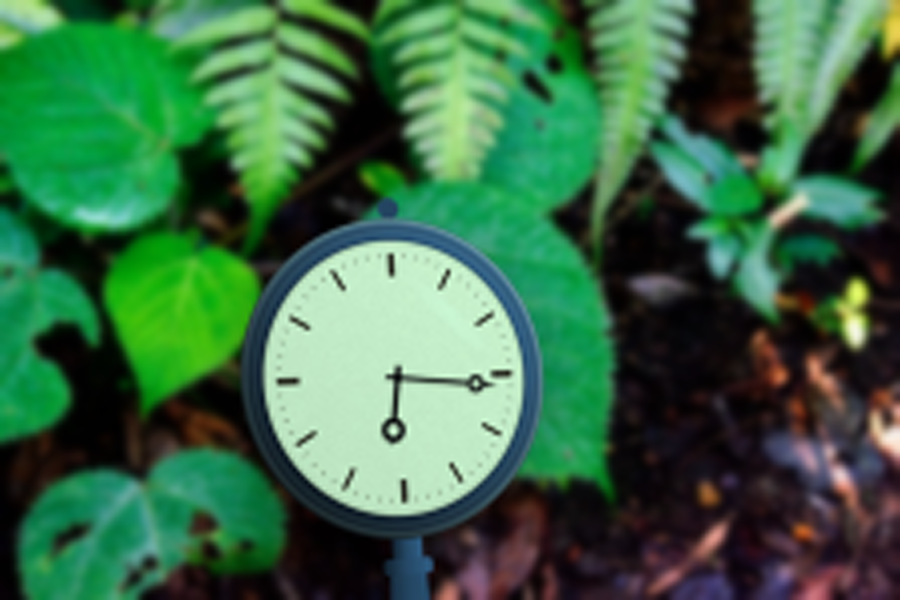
6:16
